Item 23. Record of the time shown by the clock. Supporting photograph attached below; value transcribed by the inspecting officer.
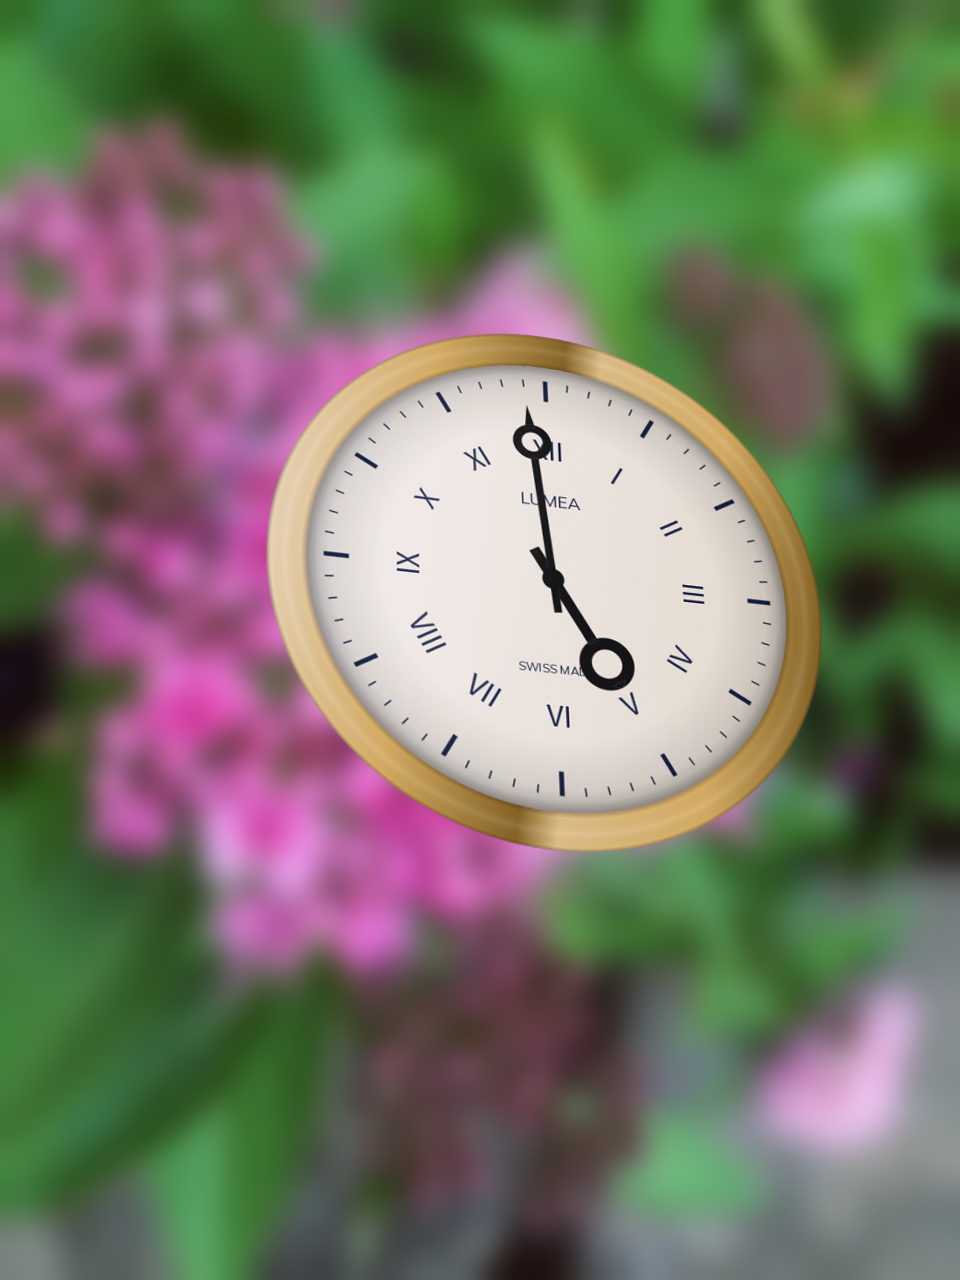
4:59
